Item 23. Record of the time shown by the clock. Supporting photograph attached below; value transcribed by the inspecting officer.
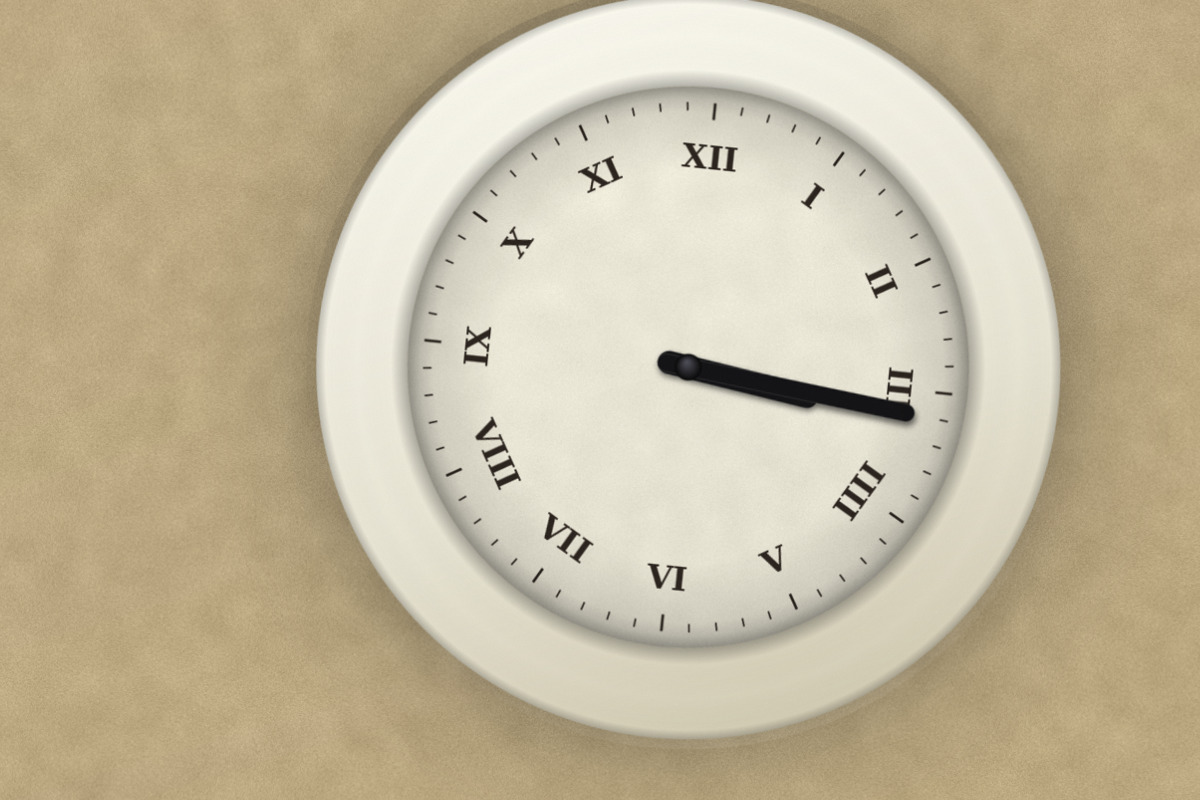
3:16
